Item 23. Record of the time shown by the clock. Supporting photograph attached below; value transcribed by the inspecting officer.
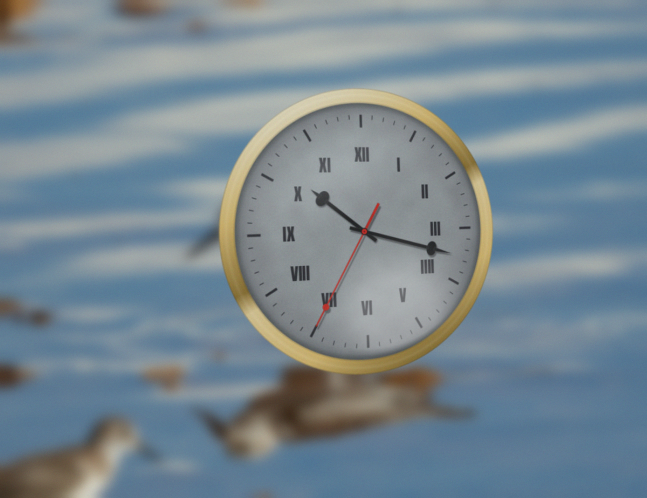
10:17:35
